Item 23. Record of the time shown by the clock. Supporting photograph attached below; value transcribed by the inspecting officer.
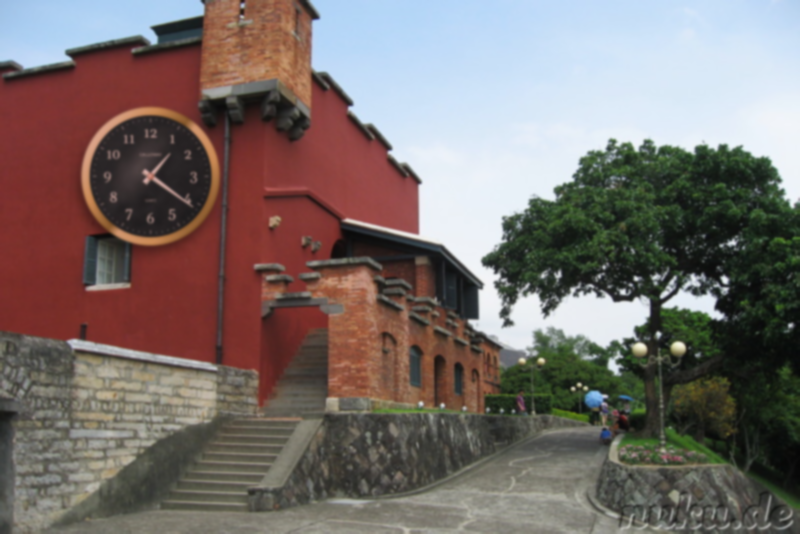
1:21
